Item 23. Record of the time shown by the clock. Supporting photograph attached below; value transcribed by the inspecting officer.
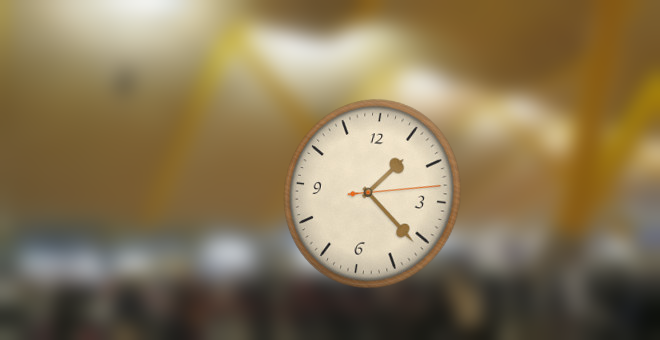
1:21:13
